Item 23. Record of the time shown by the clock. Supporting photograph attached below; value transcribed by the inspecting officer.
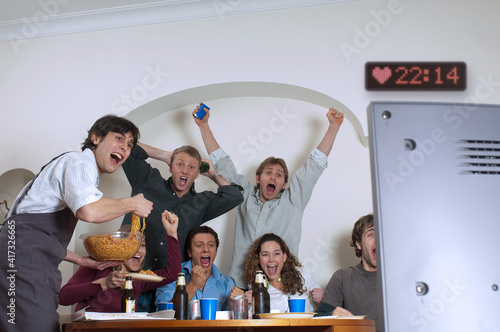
22:14
